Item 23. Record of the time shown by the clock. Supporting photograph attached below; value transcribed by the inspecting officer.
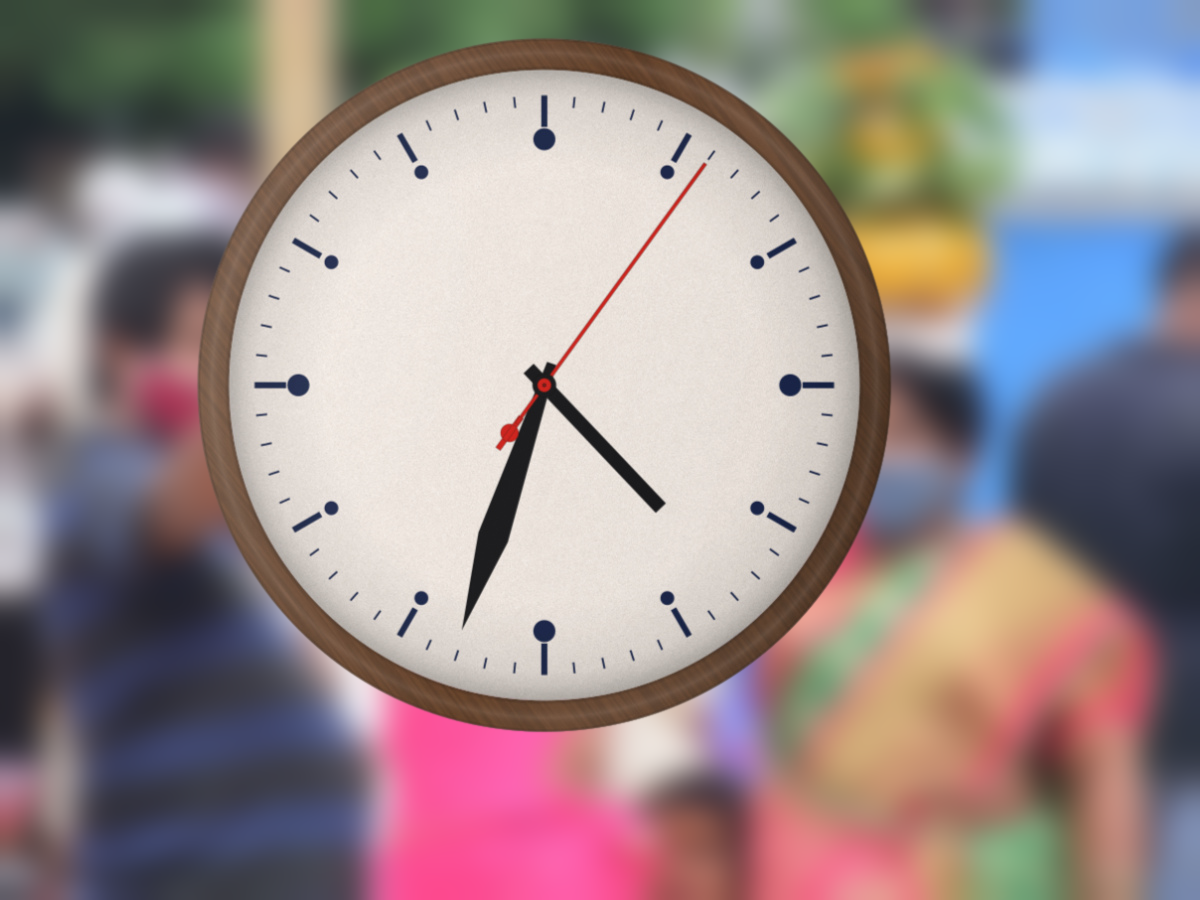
4:33:06
